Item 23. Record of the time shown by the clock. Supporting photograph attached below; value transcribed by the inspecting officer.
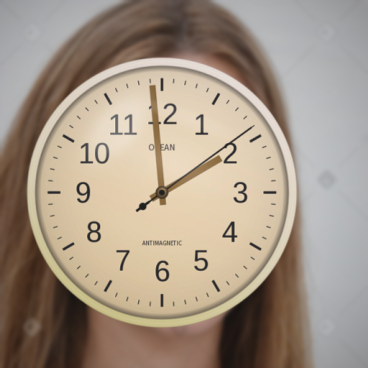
1:59:09
